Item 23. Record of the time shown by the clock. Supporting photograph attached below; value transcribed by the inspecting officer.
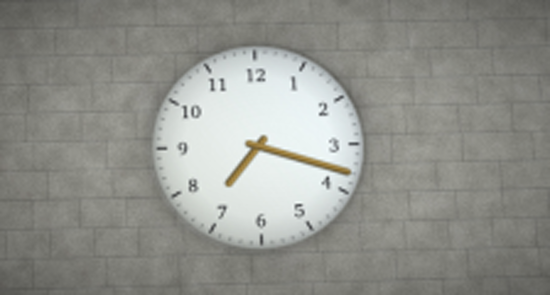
7:18
